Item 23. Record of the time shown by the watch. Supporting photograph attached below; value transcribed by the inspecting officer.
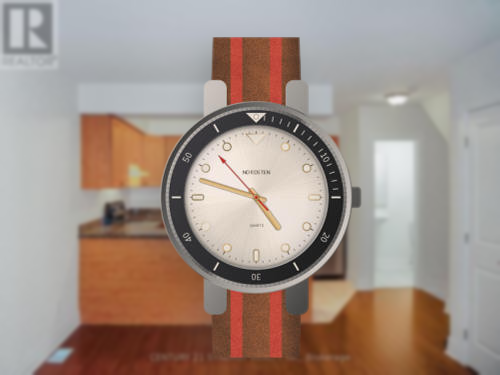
4:47:53
